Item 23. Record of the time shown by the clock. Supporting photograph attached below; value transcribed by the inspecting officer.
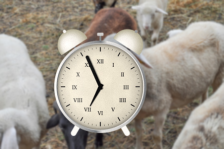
6:56
